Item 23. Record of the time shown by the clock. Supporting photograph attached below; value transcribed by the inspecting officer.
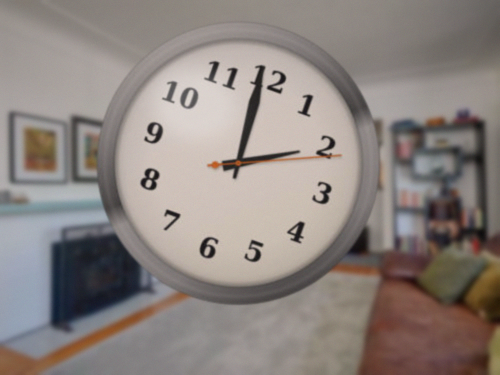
1:59:11
